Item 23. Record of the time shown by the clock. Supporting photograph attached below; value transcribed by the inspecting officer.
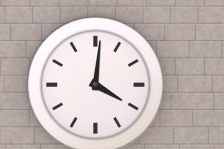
4:01
